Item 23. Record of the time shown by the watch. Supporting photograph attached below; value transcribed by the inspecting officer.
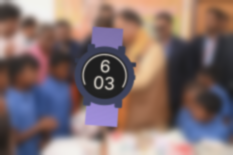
6:03
